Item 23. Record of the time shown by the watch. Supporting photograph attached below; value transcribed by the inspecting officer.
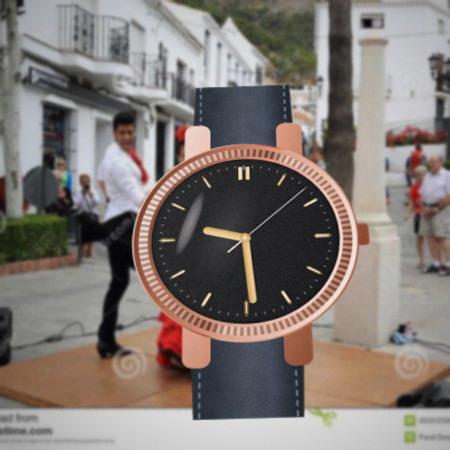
9:29:08
